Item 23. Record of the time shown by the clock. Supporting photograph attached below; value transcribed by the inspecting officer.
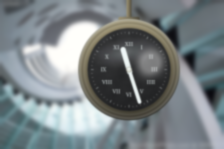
11:27
